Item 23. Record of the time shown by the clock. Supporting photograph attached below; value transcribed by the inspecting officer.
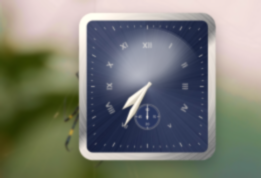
7:35
